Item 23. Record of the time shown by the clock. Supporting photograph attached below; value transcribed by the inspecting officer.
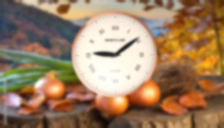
9:09
